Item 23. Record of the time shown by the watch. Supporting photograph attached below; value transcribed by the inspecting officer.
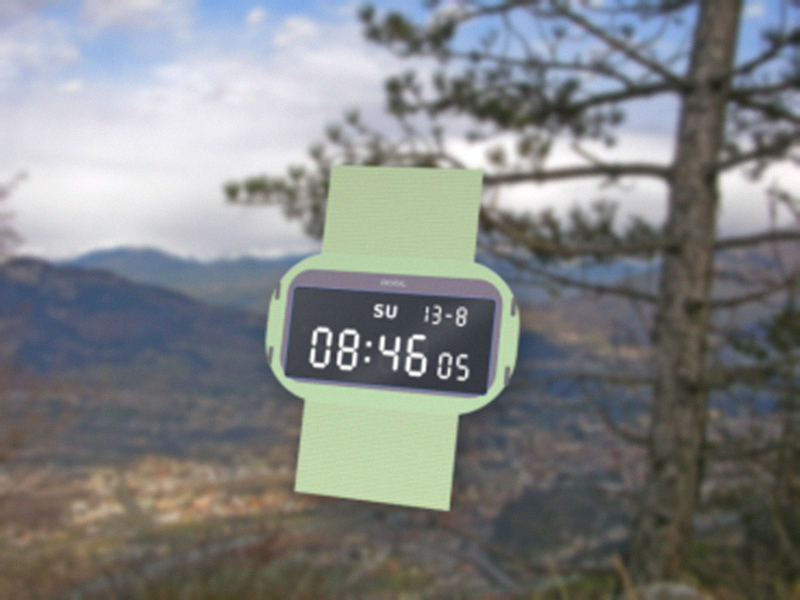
8:46:05
